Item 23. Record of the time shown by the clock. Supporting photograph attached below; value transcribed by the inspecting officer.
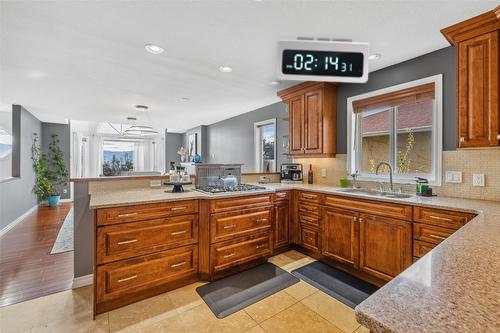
2:14:31
